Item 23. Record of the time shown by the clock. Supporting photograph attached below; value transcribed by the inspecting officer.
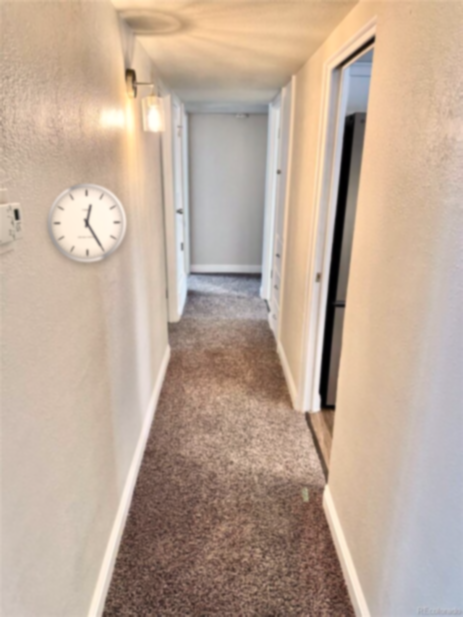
12:25
